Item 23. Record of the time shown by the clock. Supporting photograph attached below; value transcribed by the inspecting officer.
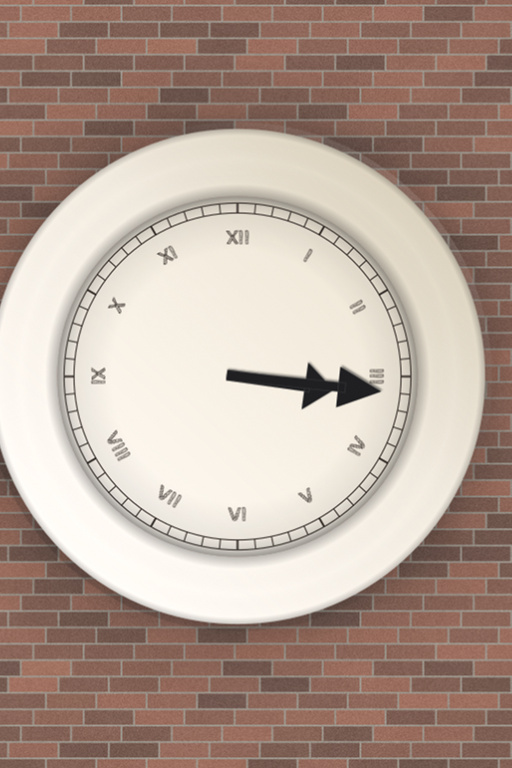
3:16
